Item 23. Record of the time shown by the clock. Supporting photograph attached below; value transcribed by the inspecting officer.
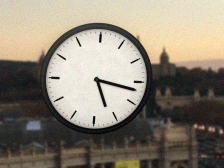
5:17
